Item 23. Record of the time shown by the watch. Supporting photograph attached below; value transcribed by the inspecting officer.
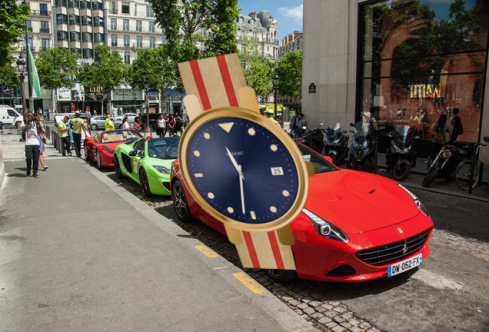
11:32
